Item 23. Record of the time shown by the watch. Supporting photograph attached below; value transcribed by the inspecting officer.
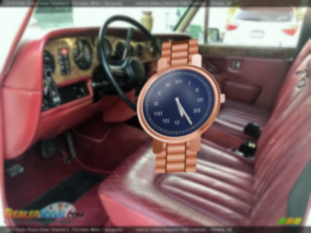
5:25
